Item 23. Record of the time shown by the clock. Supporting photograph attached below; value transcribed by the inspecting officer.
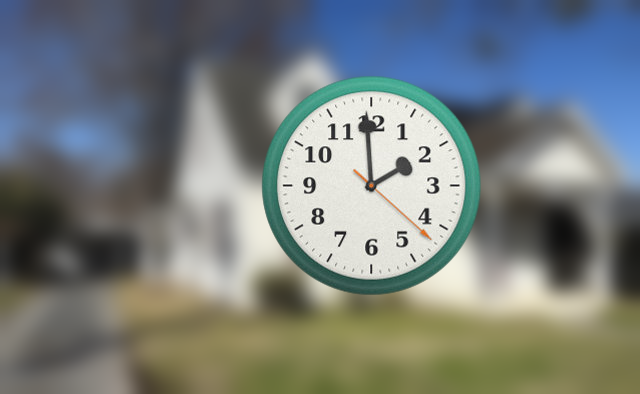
1:59:22
